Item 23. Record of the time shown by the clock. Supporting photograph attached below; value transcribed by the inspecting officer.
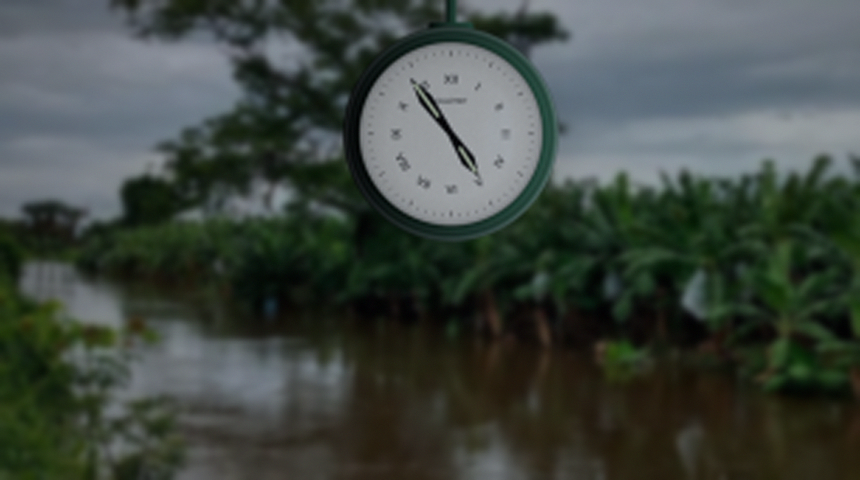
4:54
